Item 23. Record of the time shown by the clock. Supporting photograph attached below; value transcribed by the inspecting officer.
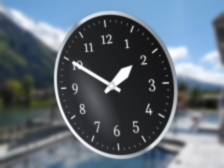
1:50
